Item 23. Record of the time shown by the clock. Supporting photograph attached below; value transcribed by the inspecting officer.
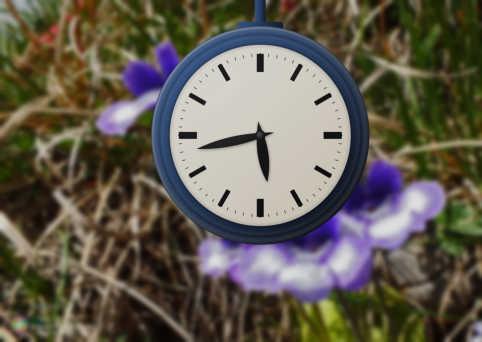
5:43
